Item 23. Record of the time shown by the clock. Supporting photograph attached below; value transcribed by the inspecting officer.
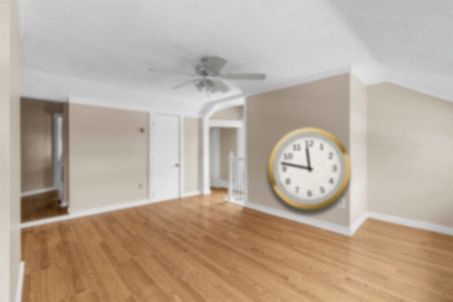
11:47
